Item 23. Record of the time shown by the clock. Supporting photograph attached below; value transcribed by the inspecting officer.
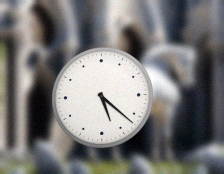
5:22
